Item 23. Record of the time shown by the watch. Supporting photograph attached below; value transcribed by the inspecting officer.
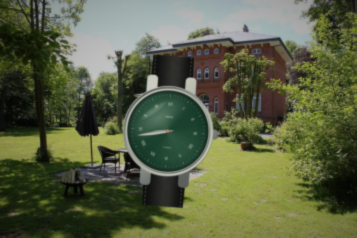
8:43
